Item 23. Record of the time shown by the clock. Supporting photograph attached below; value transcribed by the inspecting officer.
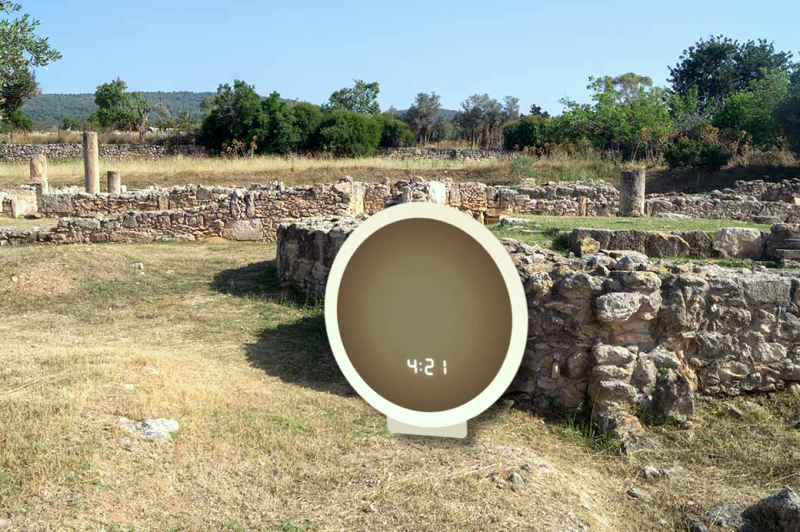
4:21
